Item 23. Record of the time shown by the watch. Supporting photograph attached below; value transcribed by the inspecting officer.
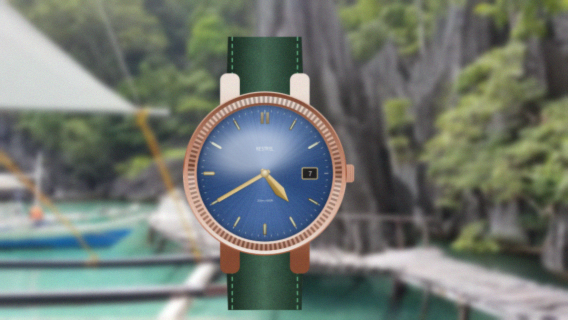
4:40
